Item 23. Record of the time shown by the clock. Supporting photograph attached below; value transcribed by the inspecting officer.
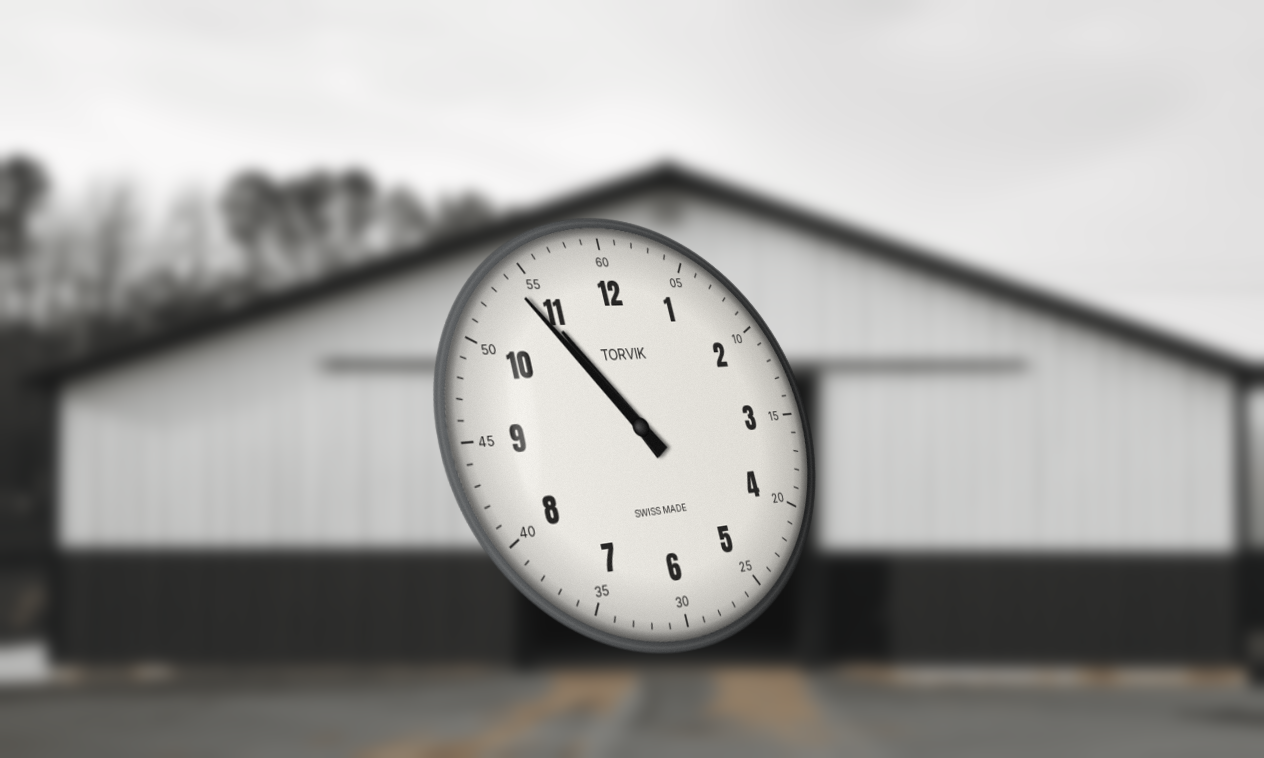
10:54
